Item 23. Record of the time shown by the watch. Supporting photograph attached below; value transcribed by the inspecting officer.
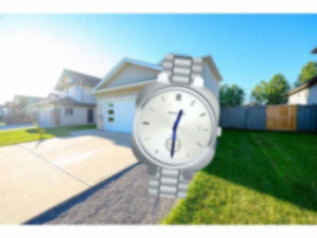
12:30
